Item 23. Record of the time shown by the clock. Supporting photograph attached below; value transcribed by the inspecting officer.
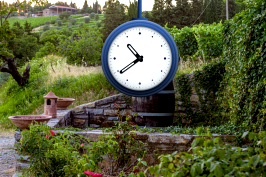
10:39
